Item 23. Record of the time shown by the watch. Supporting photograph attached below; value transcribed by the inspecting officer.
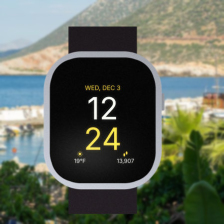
12:24
